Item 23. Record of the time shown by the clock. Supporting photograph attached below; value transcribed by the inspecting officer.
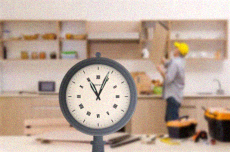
11:04
